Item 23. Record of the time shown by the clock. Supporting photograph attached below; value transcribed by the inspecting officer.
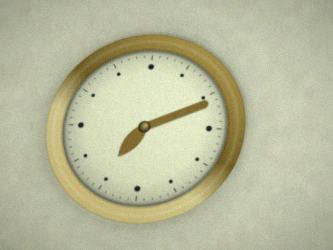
7:11
